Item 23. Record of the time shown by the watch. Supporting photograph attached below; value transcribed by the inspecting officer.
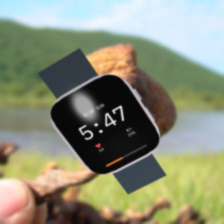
5:47
